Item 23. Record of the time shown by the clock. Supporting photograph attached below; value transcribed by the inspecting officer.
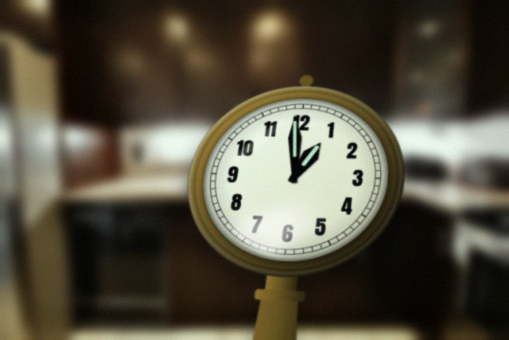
12:59
